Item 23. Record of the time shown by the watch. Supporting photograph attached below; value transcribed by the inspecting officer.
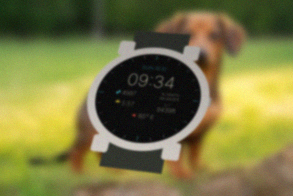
9:34
